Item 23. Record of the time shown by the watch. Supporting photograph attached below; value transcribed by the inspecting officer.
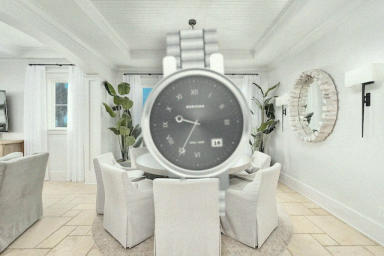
9:35
